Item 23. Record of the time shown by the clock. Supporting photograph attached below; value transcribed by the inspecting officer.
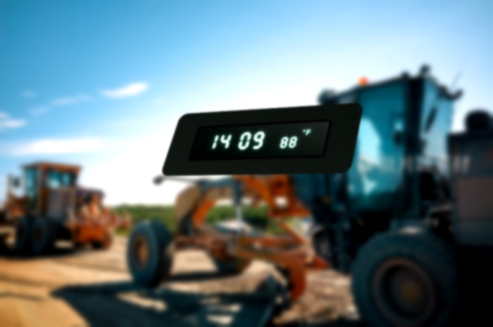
14:09
